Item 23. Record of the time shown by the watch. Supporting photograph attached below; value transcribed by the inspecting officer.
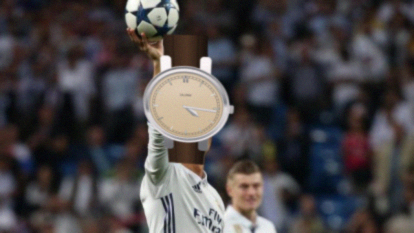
4:16
